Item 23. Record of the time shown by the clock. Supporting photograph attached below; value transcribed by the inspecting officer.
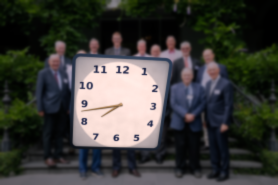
7:43
